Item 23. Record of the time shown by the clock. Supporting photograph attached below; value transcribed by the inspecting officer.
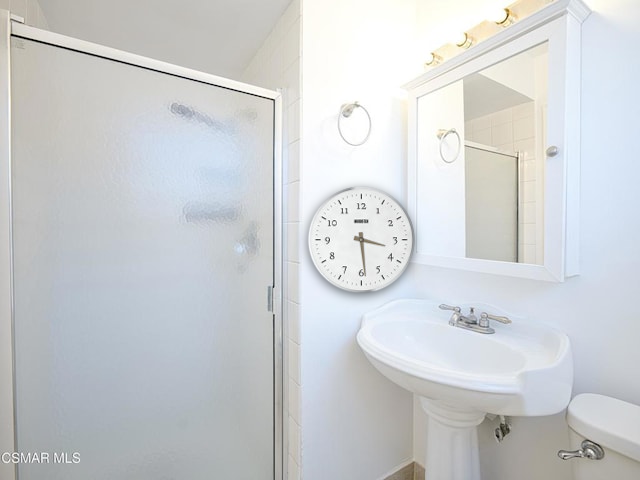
3:29
